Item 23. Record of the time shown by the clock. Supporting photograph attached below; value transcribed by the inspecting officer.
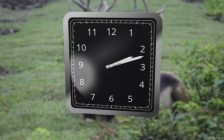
2:12
